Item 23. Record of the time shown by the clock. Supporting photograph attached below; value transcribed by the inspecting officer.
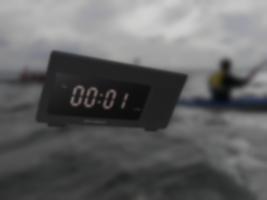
0:01
